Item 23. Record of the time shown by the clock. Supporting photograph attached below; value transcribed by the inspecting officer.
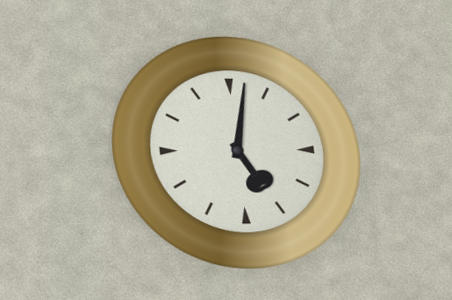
5:02
